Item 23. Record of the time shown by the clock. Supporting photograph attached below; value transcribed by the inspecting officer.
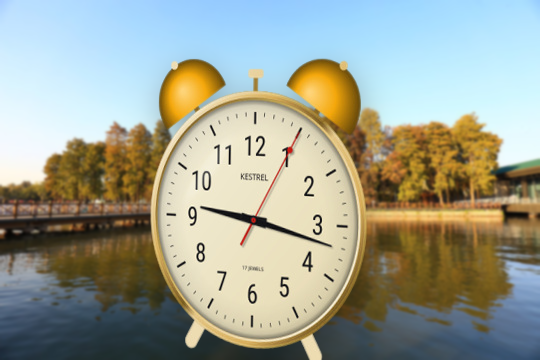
9:17:05
